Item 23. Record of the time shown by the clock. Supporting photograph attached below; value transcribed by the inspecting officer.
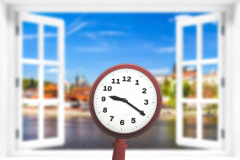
9:20
